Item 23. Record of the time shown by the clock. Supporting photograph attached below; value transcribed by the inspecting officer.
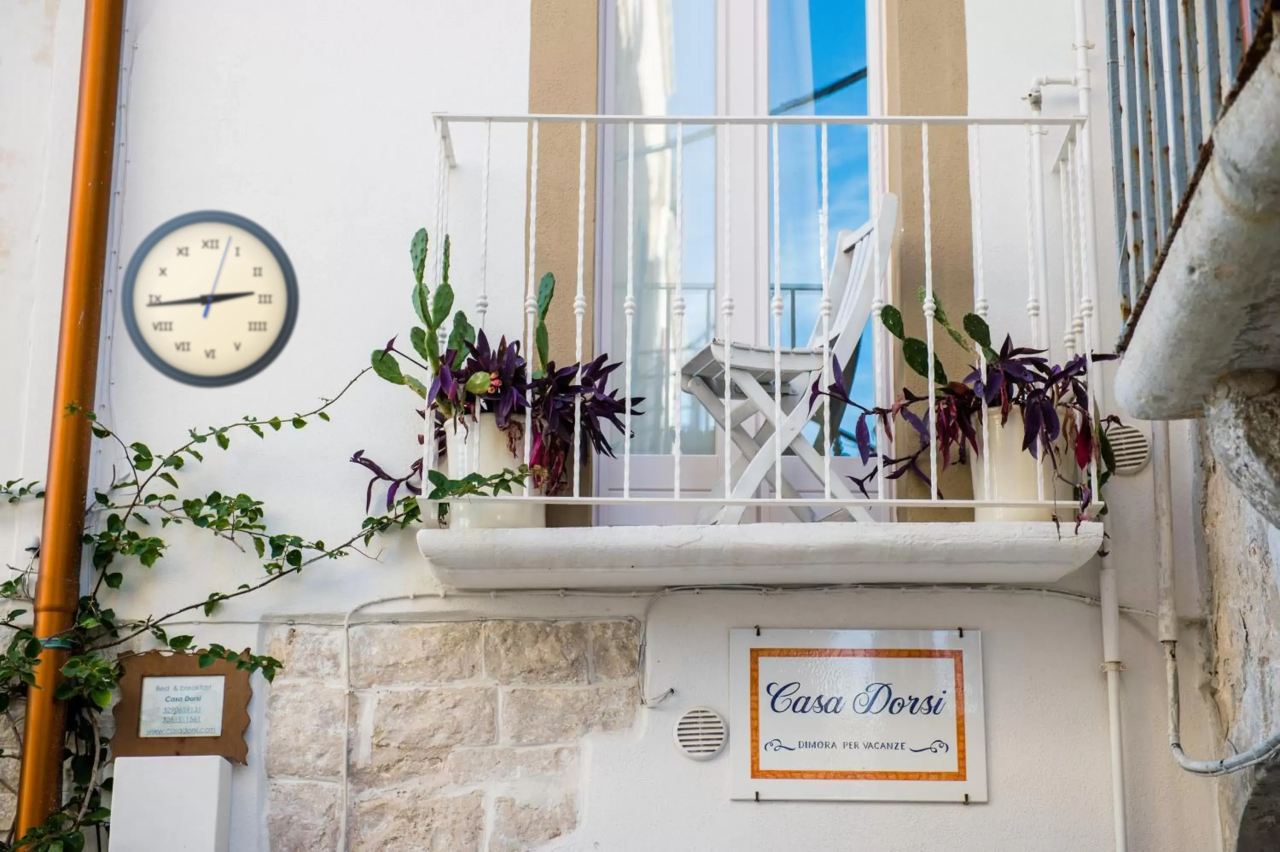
2:44:03
